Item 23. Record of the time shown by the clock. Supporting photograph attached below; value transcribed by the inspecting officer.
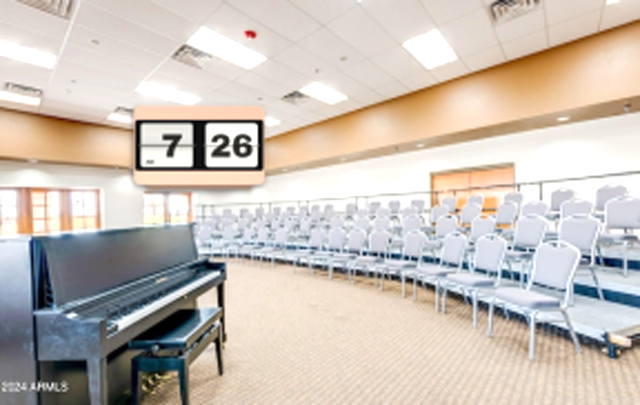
7:26
